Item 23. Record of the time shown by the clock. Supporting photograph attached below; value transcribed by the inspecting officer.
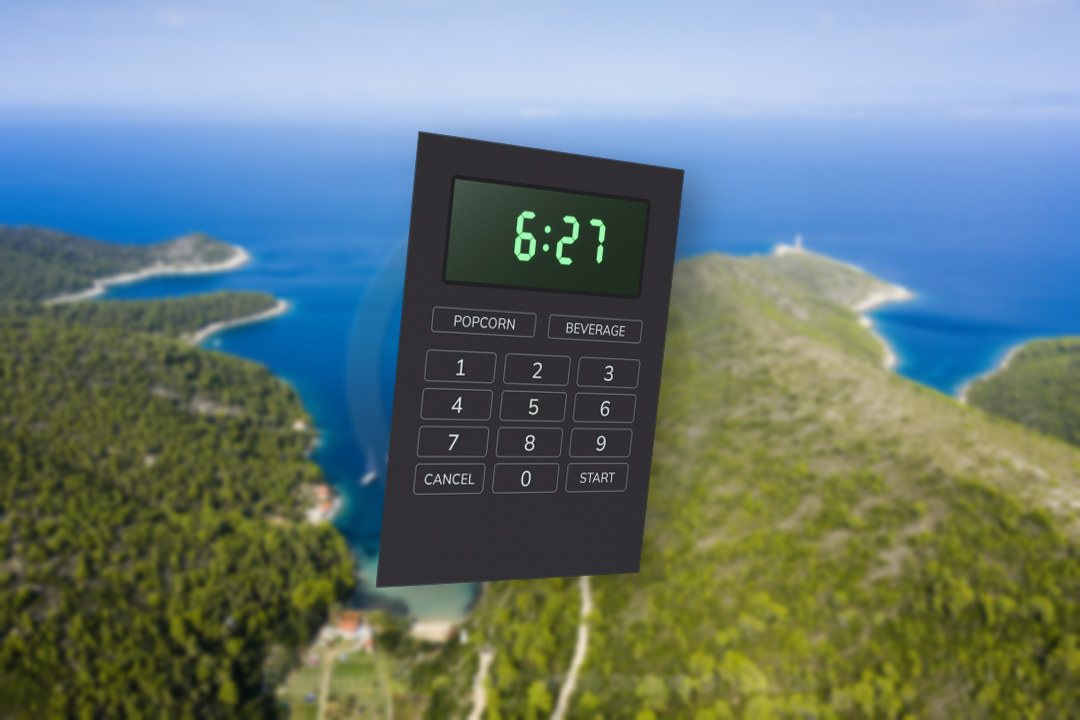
6:27
